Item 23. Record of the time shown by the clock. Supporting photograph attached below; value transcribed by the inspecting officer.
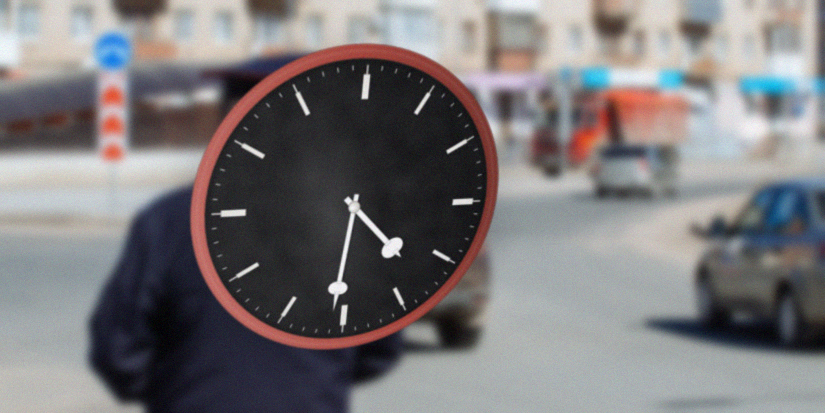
4:31
